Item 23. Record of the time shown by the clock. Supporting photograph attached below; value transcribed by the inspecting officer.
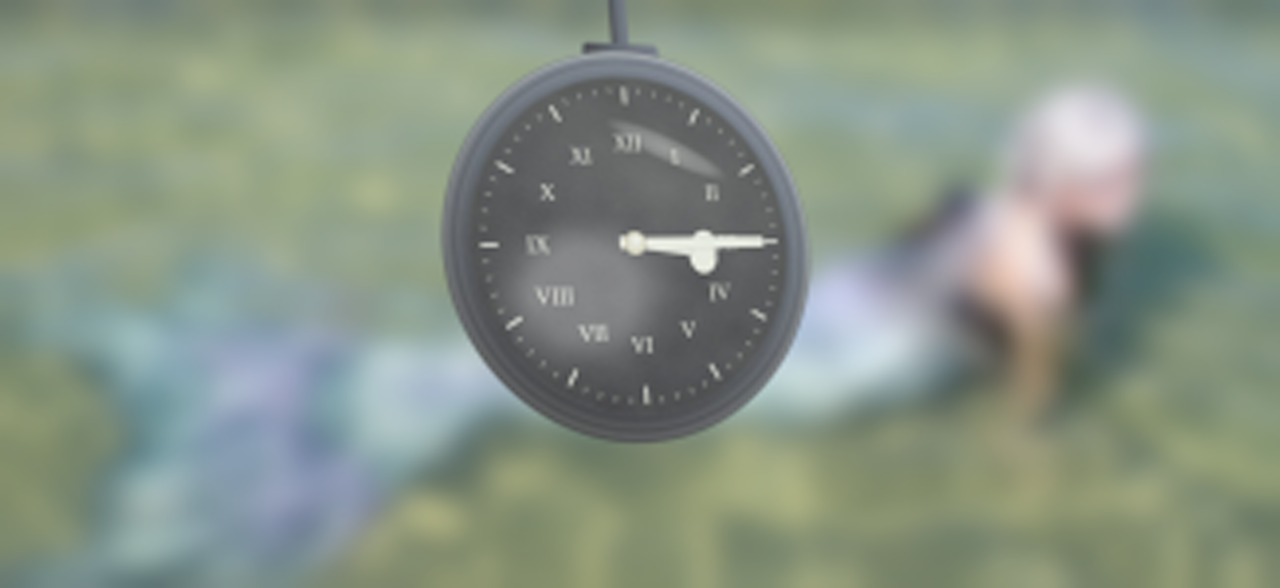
3:15
